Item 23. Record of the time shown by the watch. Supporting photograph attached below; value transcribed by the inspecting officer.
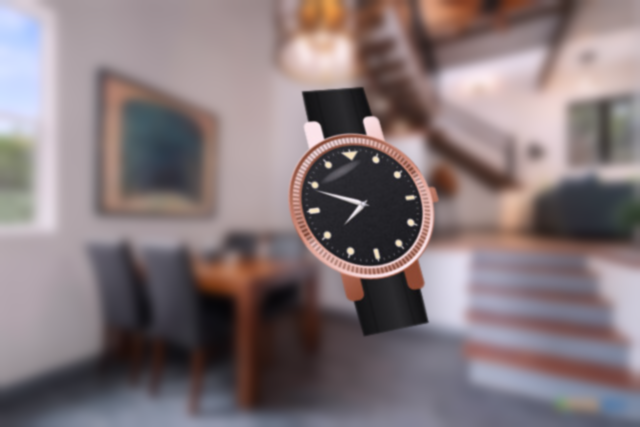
7:49
